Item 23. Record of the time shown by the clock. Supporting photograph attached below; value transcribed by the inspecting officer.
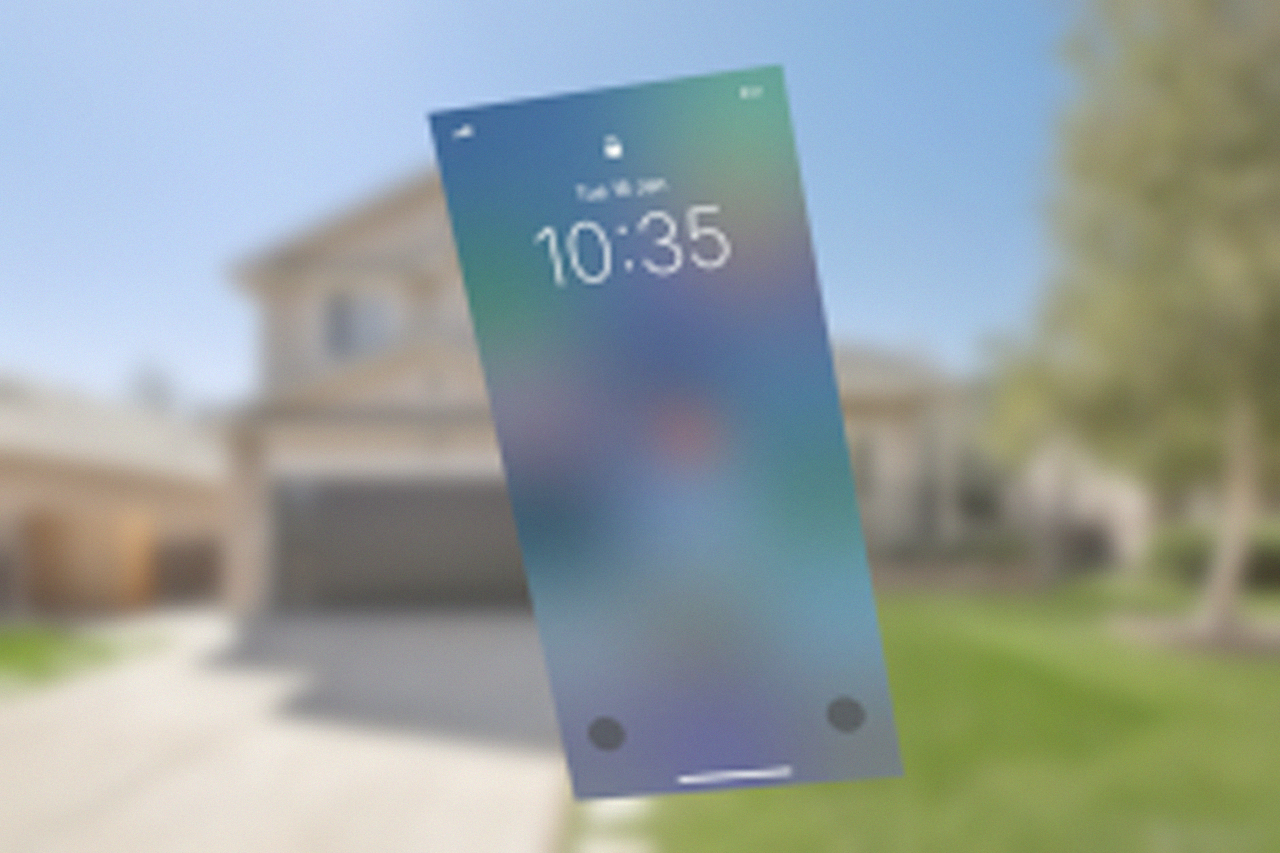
10:35
